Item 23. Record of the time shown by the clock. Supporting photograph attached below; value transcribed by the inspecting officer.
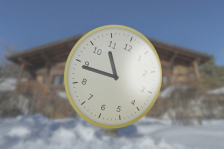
10:44
